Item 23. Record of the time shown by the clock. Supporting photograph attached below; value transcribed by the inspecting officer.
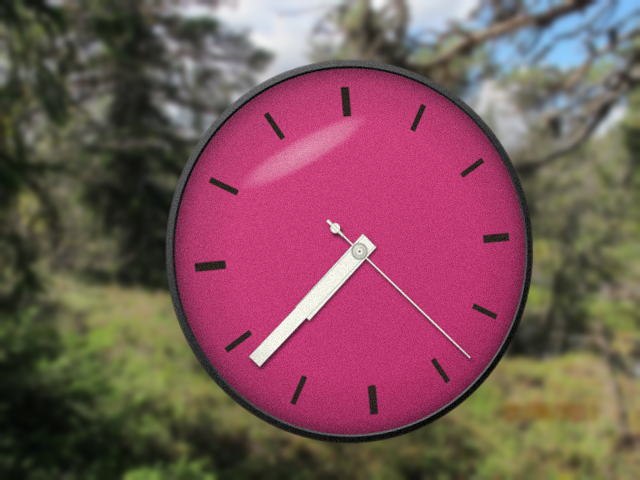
7:38:23
